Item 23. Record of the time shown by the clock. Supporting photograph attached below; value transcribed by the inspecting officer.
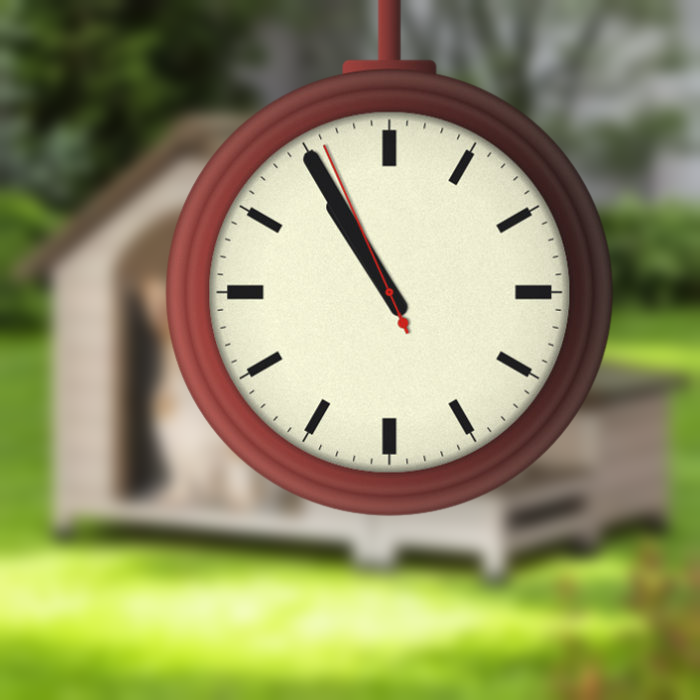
10:54:56
